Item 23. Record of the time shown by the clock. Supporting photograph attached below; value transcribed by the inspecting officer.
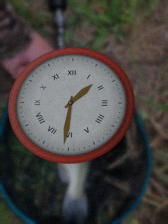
1:31
